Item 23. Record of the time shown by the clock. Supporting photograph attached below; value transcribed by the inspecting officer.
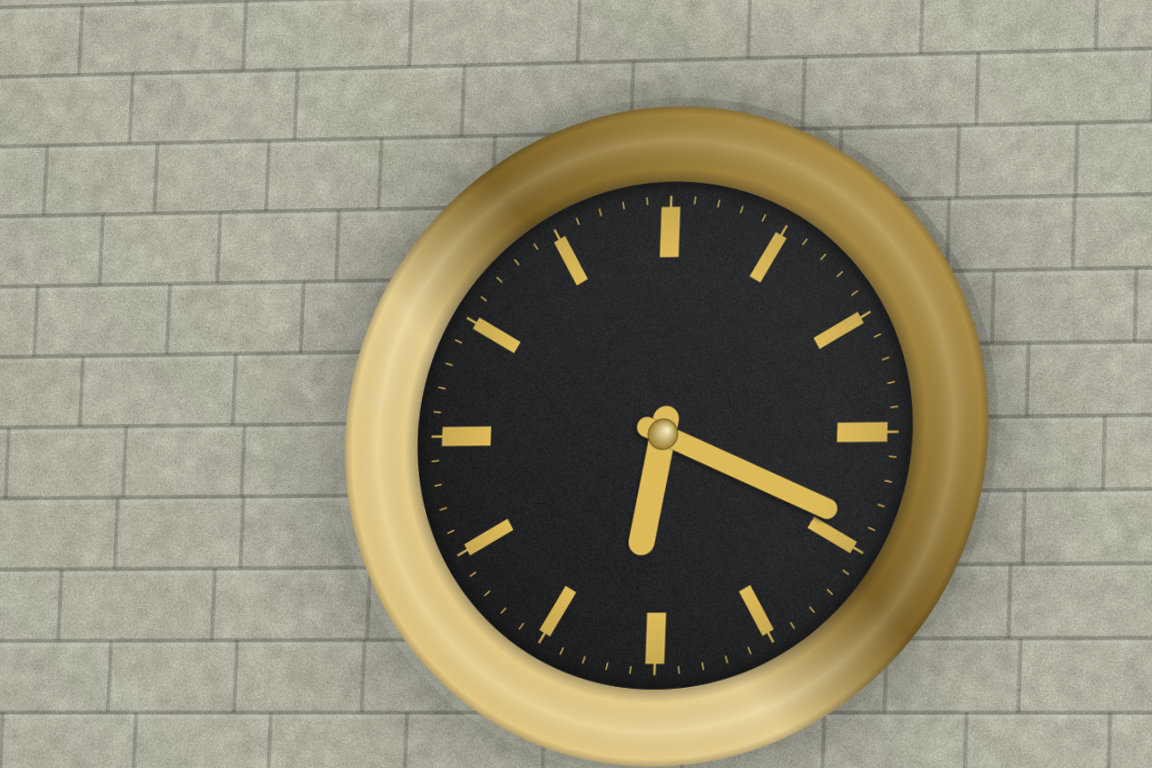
6:19
